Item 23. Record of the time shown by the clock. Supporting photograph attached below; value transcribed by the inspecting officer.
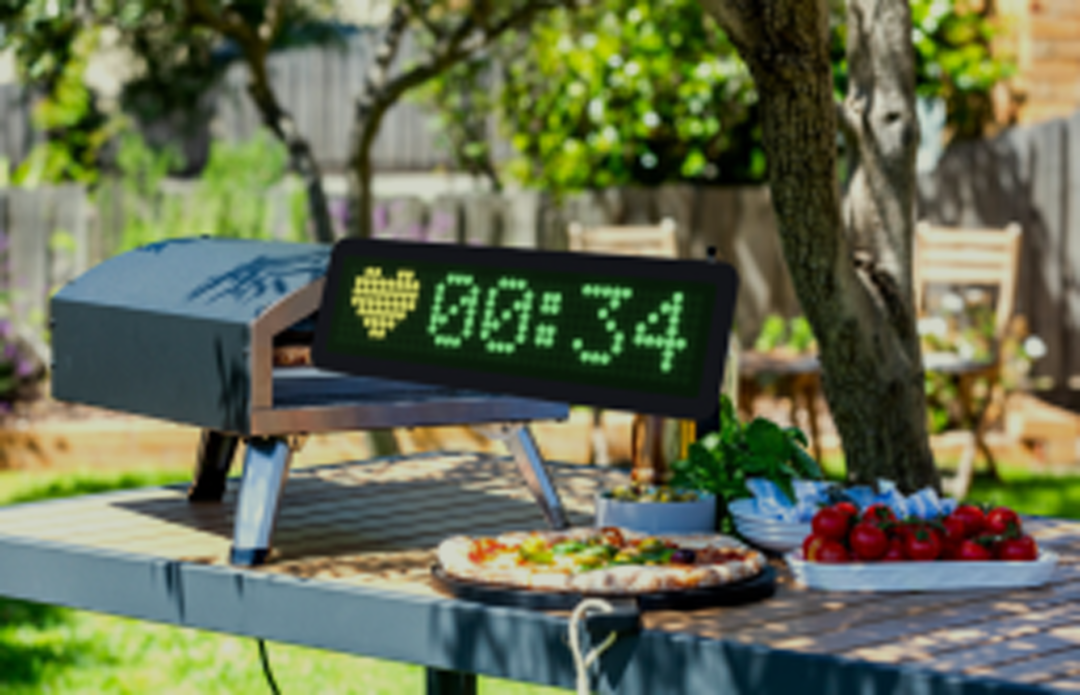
0:34
